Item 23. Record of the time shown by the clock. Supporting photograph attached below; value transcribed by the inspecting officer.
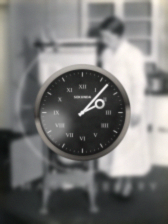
2:07
